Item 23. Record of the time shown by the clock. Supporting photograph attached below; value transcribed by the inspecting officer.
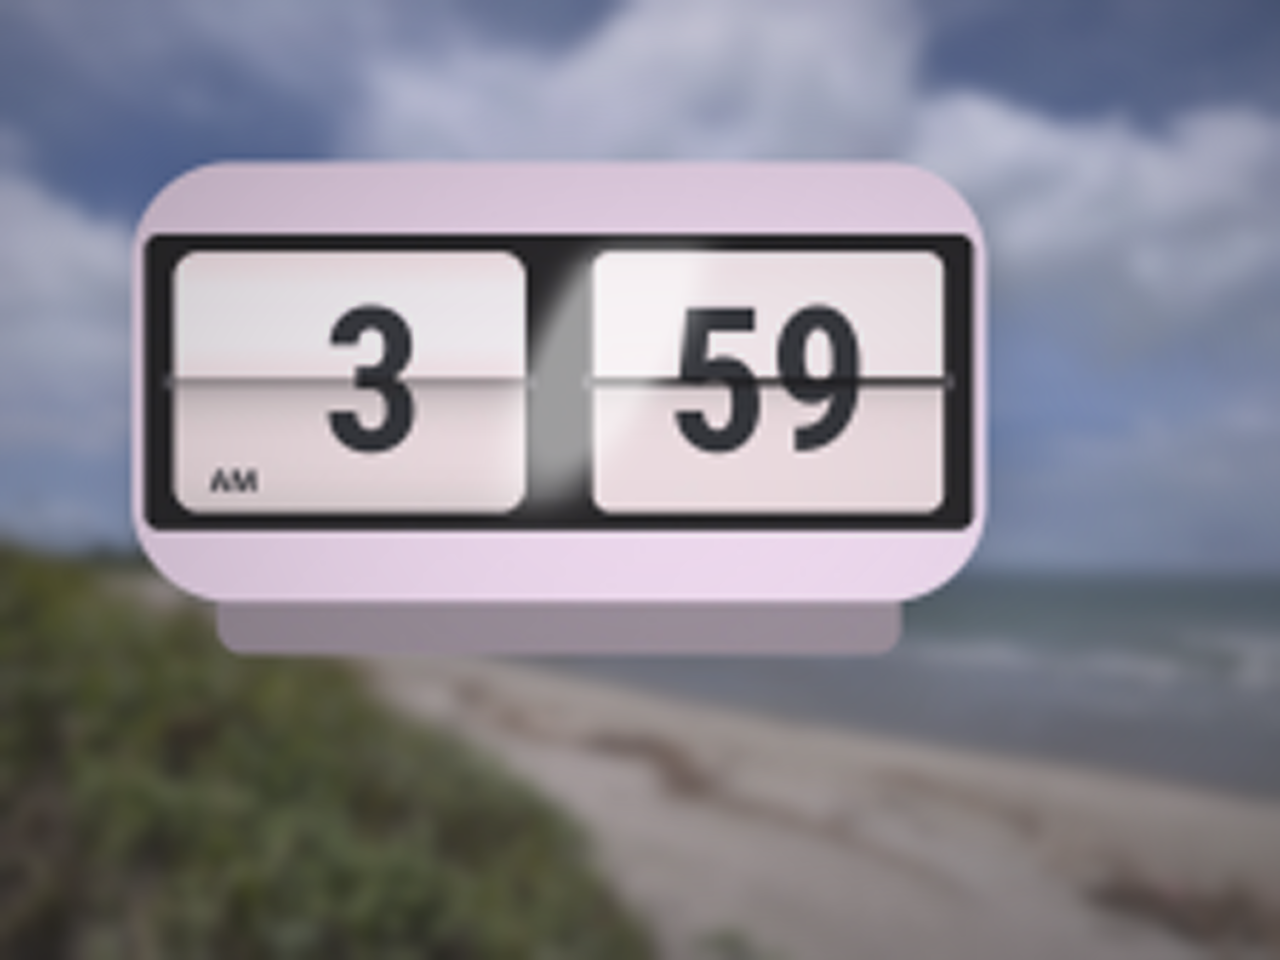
3:59
